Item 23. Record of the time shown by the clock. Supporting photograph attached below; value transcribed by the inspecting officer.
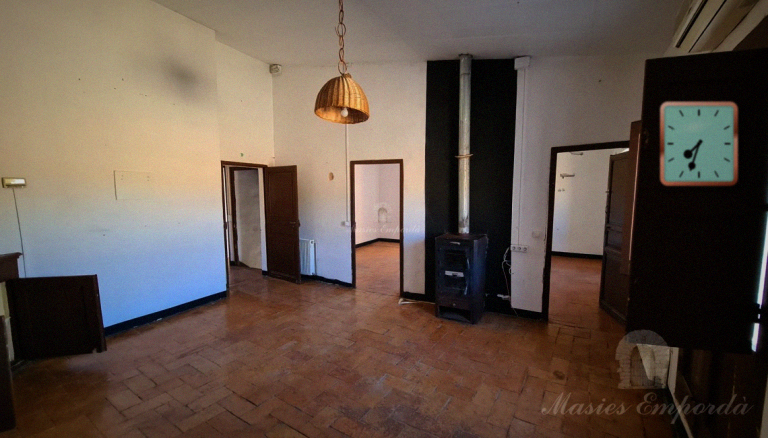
7:33
